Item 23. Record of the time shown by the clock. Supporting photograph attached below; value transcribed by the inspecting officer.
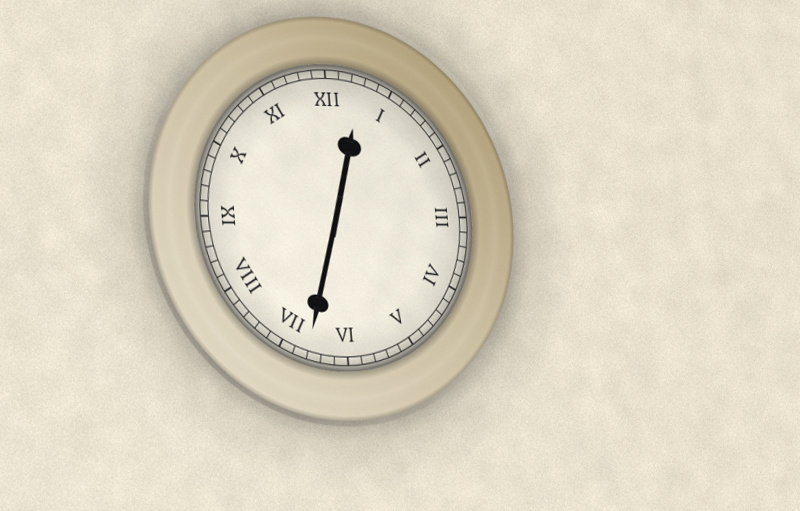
12:33
